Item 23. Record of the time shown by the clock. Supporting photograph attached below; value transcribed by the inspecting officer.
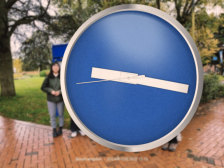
9:16:44
